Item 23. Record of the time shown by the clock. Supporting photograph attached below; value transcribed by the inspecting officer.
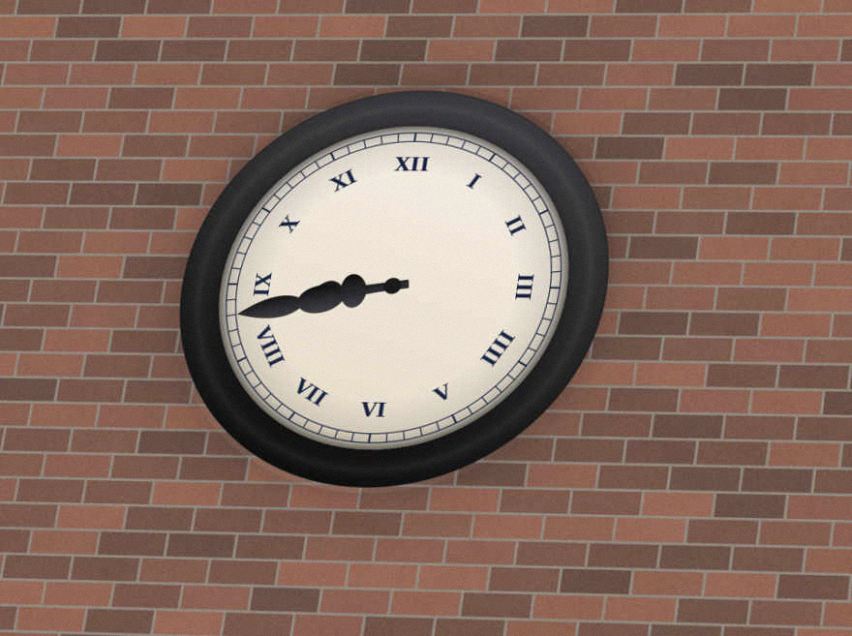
8:43
